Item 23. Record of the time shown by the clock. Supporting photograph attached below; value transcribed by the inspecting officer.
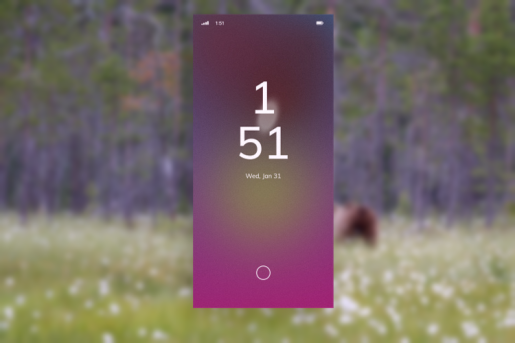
1:51
